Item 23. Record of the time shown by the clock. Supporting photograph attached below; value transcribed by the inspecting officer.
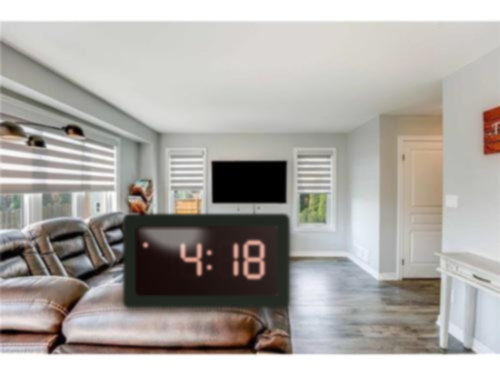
4:18
